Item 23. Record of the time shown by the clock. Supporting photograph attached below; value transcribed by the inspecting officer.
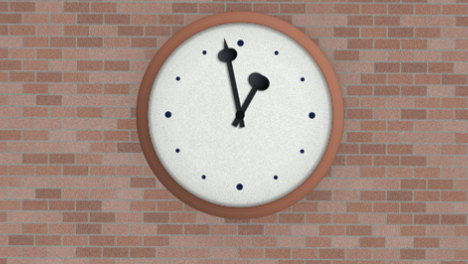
12:58
